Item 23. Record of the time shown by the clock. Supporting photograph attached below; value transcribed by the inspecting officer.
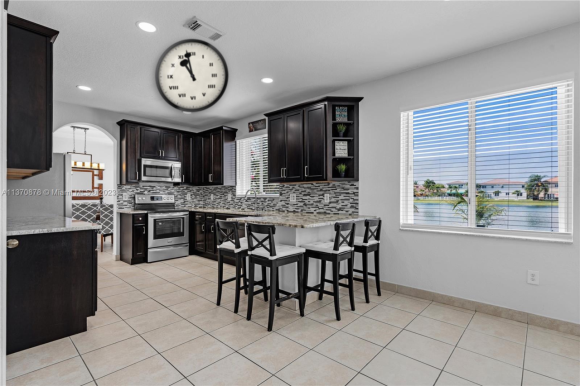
10:58
